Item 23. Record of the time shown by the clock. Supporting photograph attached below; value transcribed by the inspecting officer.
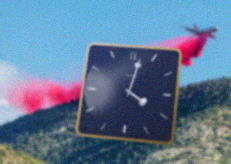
4:02
